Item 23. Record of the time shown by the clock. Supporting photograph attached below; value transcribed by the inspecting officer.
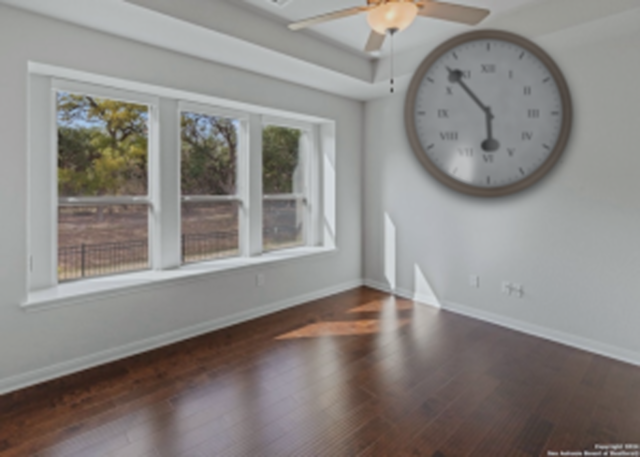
5:53
